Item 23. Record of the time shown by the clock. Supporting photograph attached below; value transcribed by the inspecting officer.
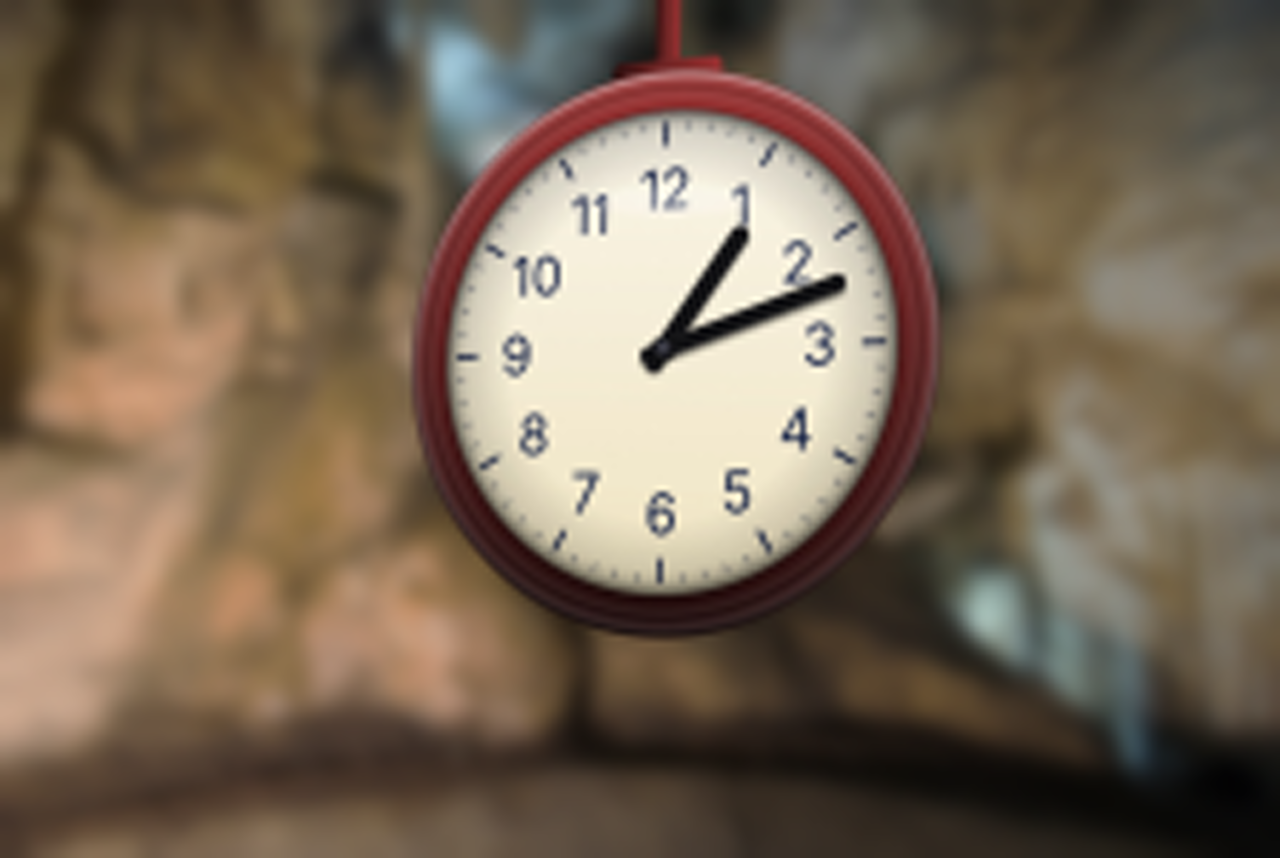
1:12
